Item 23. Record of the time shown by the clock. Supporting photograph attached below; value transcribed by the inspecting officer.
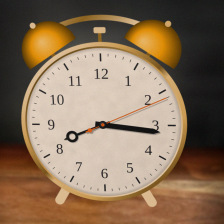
8:16:11
